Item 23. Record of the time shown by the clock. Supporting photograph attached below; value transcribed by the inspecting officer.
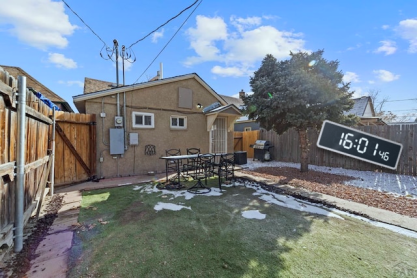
16:01:46
